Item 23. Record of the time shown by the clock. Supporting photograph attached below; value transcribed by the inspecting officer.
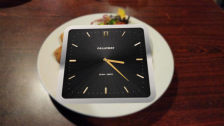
3:23
